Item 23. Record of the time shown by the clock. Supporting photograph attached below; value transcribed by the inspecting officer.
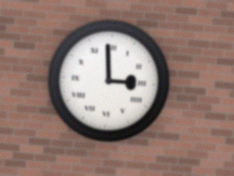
2:59
